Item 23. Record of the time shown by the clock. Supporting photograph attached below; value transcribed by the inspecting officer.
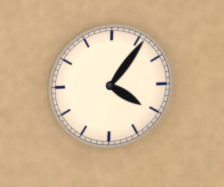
4:06
